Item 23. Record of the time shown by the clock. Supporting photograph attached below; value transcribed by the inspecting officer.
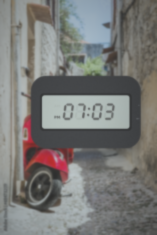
7:03
